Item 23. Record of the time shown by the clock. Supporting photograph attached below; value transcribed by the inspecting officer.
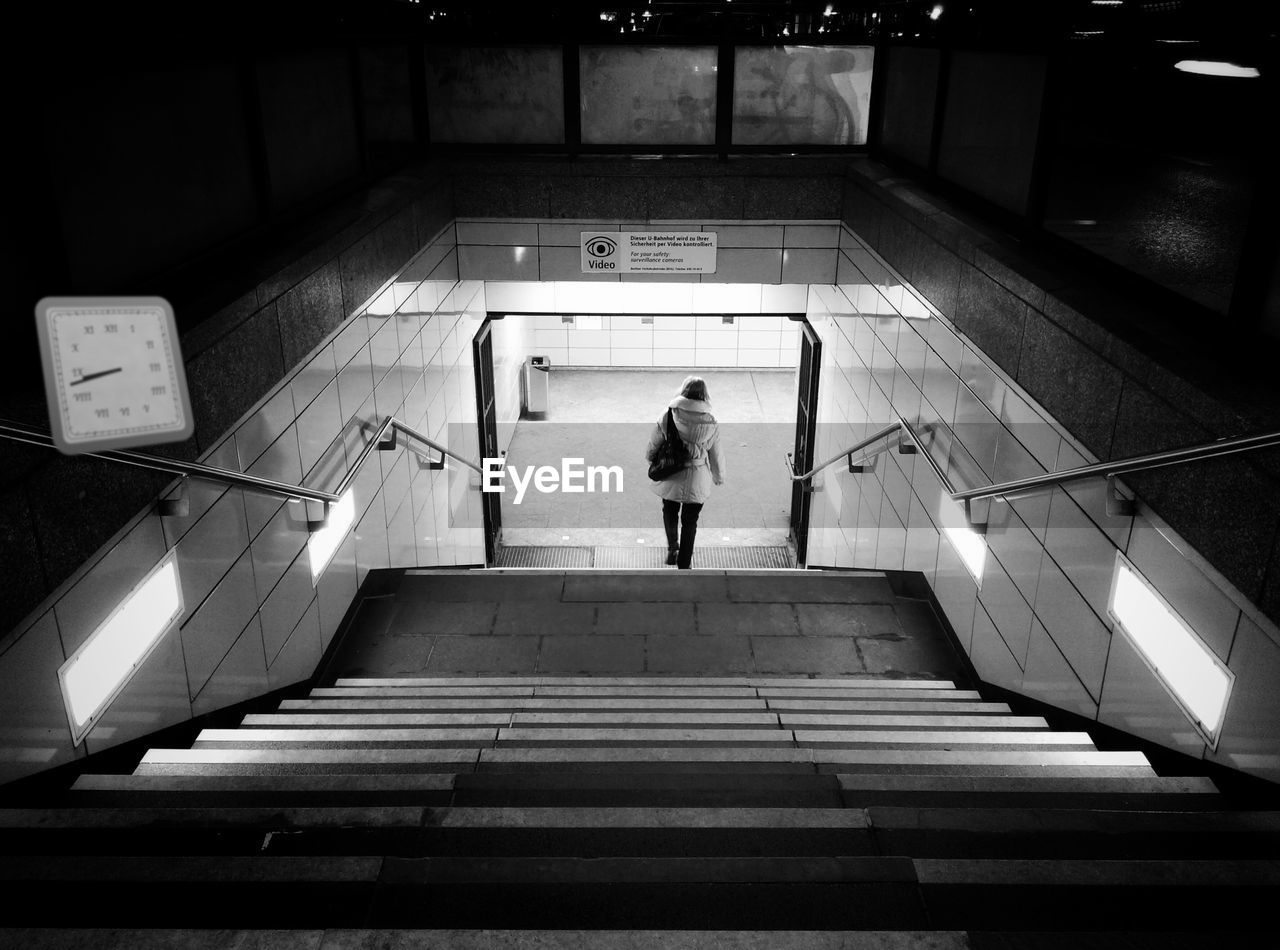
8:43
